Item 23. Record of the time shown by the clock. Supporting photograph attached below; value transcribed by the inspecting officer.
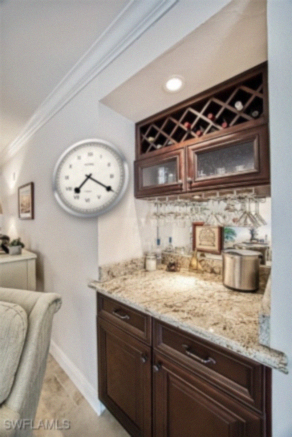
7:20
